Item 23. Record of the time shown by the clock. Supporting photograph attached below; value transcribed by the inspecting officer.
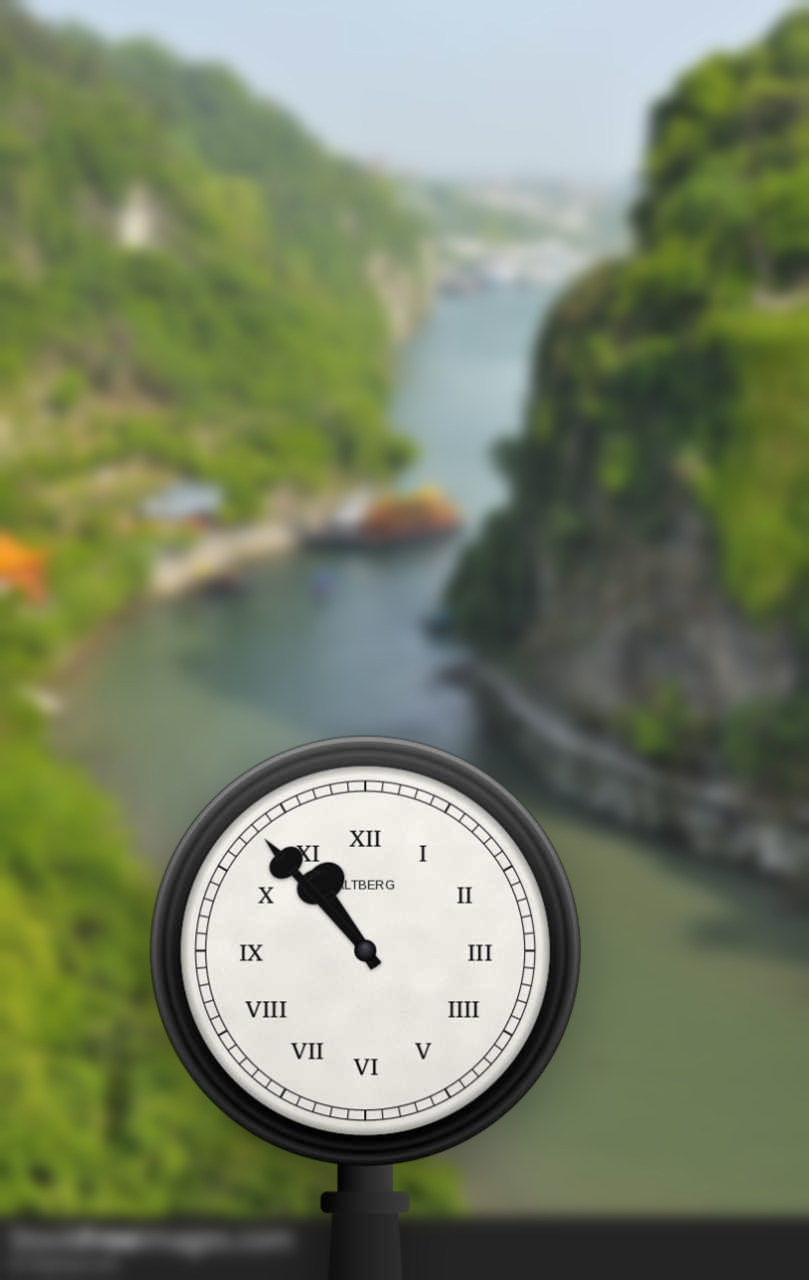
10:53
